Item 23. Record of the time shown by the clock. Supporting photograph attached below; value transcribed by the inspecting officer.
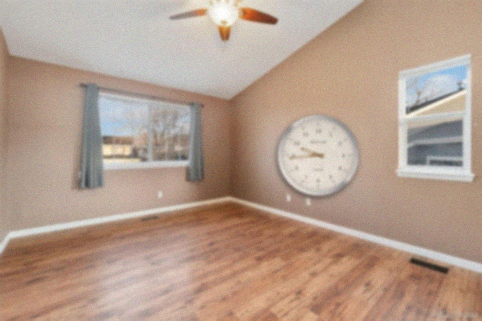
9:44
